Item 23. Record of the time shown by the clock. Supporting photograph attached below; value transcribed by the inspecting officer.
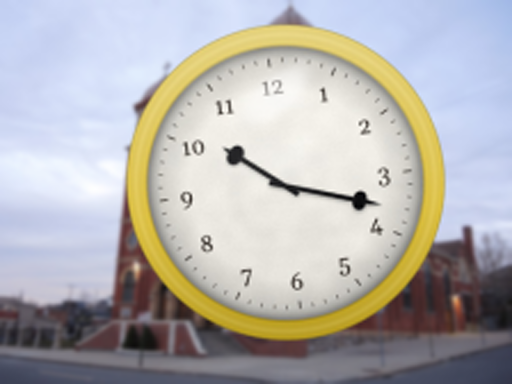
10:18
